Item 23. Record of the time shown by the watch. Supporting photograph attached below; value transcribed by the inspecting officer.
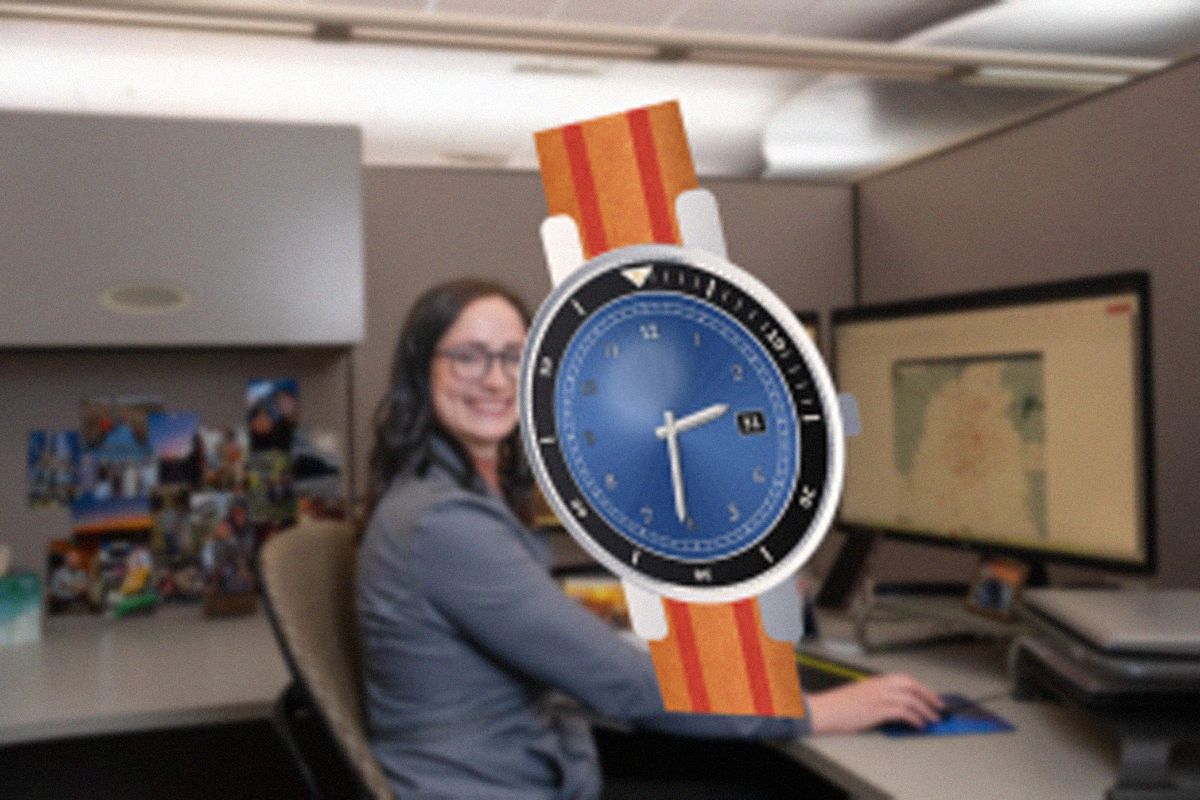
2:31
